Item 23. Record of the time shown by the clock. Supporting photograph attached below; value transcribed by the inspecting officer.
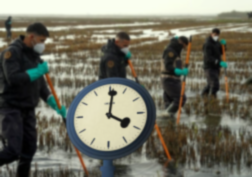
4:01
